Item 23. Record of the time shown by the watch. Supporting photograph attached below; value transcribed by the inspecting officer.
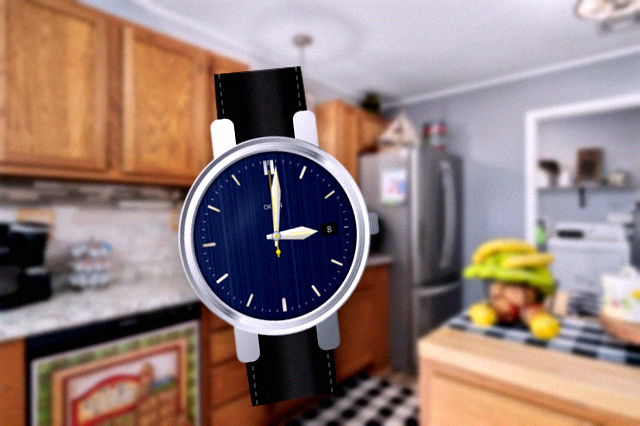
3:01:00
